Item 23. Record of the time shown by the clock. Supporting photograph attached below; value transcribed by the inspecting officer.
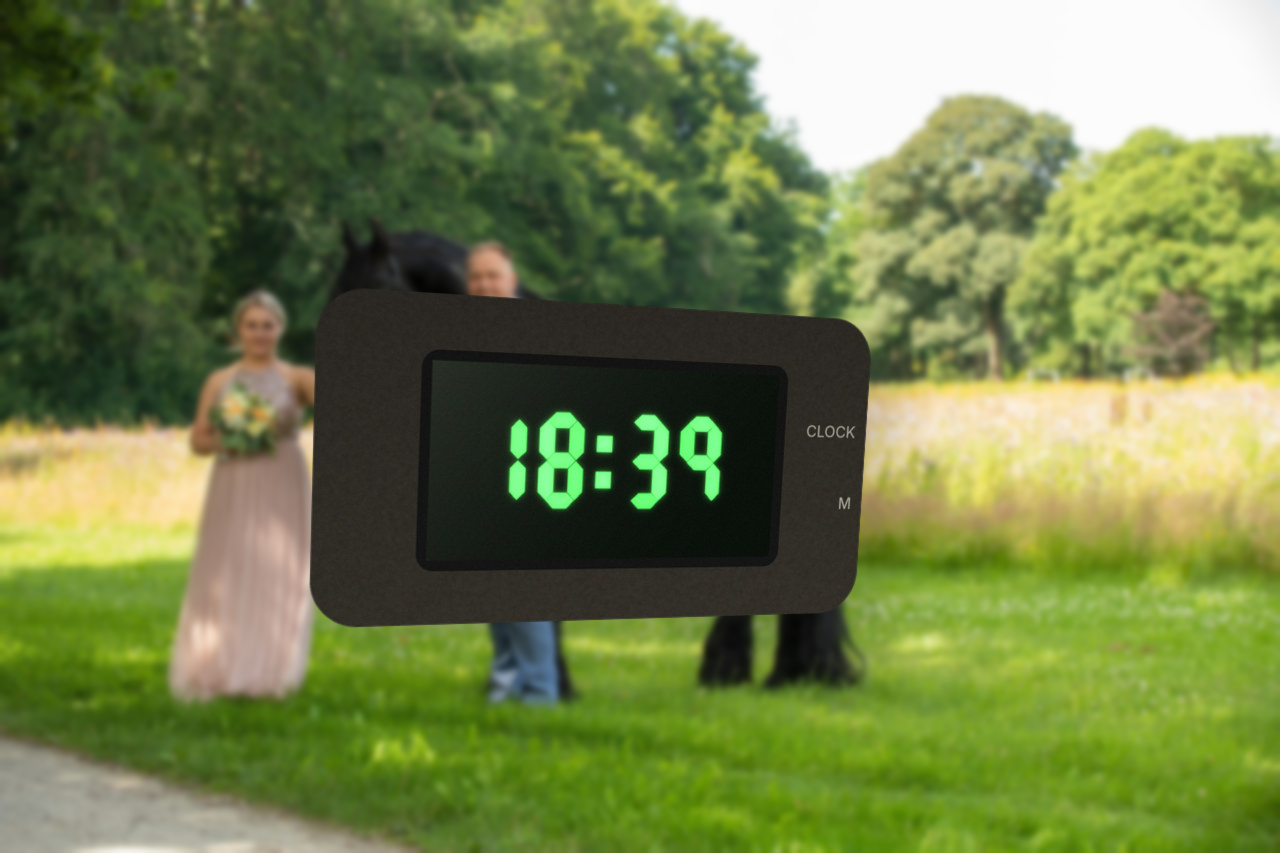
18:39
